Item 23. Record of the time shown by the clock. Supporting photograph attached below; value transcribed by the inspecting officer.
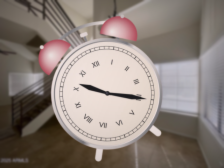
10:20
